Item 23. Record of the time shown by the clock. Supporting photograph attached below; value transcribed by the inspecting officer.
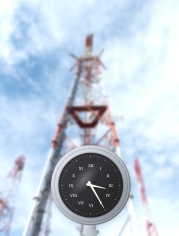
3:25
